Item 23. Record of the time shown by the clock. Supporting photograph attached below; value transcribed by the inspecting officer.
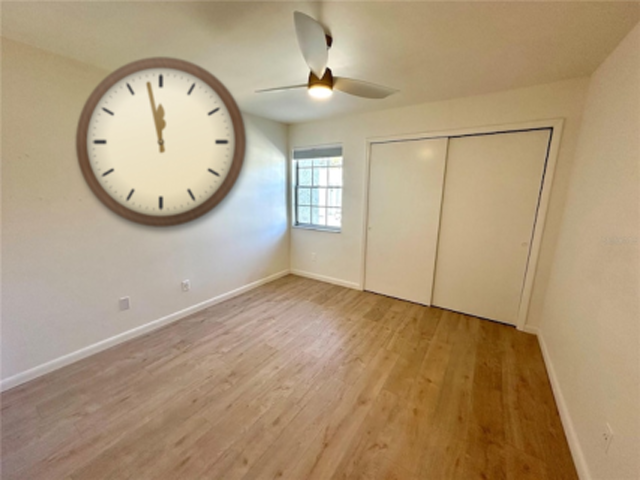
11:58
